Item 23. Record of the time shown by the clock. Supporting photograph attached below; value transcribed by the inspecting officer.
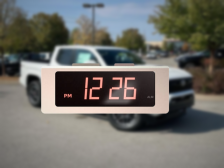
12:26
